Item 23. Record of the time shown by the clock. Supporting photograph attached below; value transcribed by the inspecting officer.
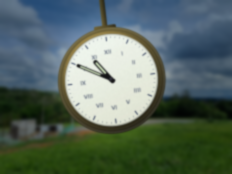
10:50
